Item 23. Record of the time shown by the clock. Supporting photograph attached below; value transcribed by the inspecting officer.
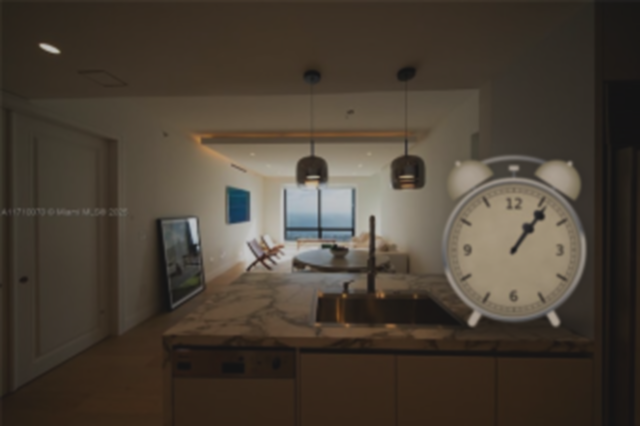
1:06
